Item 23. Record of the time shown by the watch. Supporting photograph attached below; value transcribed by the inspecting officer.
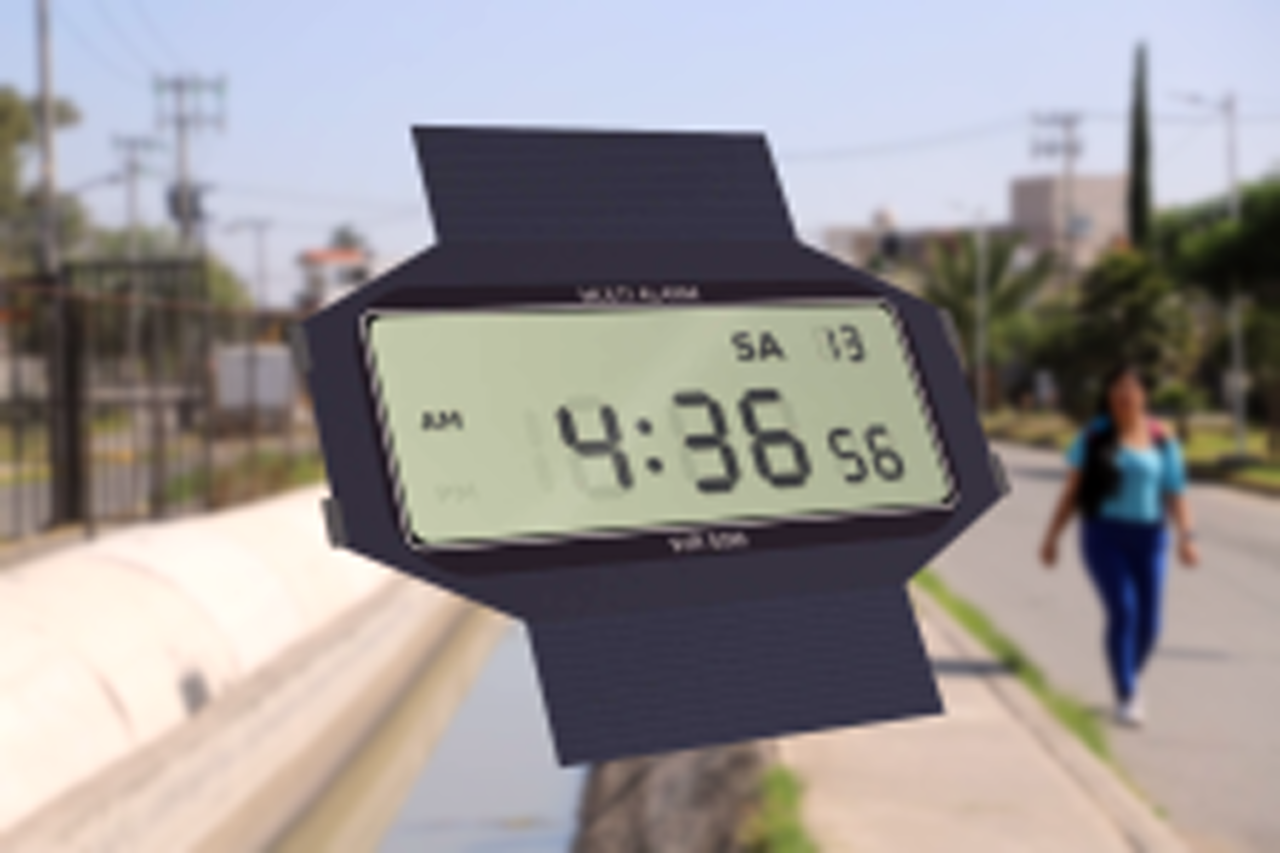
4:36:56
